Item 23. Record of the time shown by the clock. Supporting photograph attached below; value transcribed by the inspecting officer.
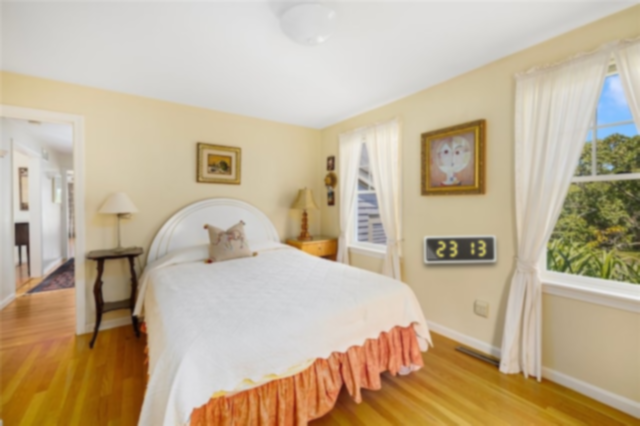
23:13
